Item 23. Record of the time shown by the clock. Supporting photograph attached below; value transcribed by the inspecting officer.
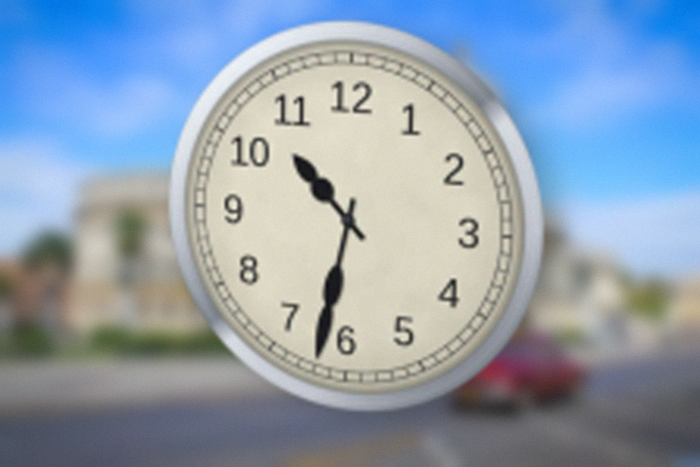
10:32
